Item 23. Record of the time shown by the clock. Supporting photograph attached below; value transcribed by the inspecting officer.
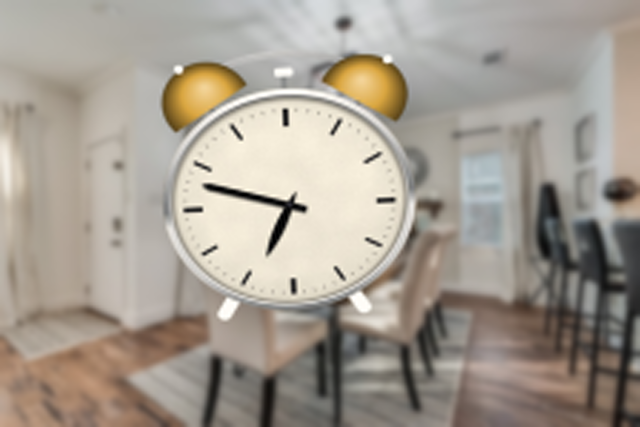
6:48
